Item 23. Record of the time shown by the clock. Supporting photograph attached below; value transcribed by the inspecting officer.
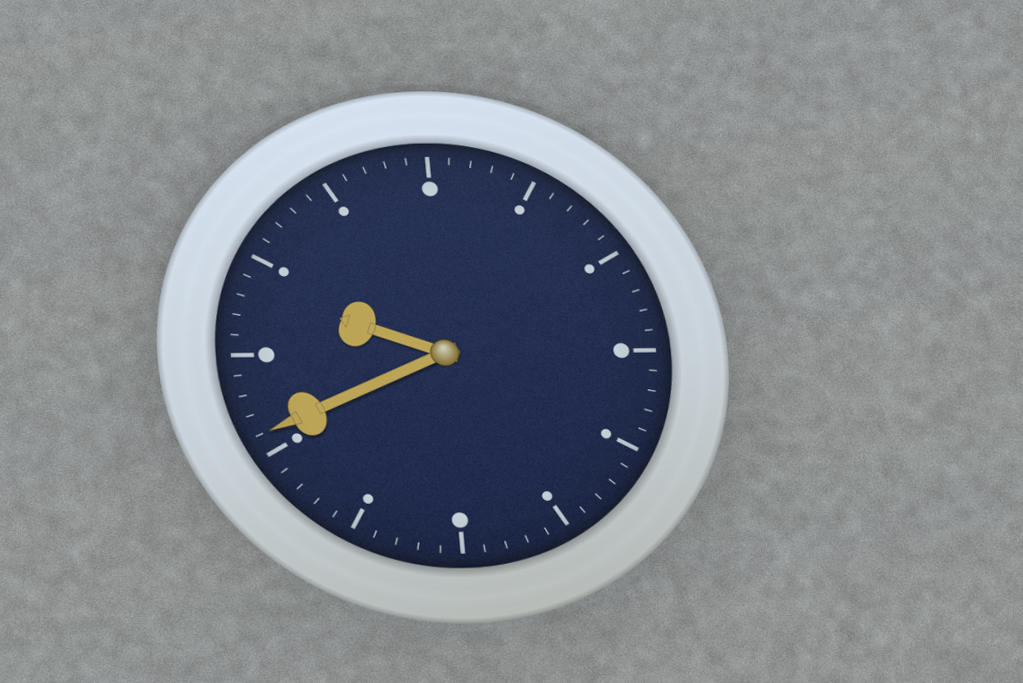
9:41
